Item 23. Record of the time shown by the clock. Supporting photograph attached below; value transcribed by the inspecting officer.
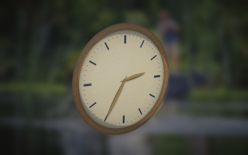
2:35
